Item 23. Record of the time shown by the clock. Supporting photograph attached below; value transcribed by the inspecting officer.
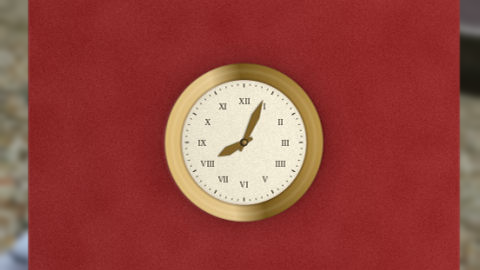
8:04
